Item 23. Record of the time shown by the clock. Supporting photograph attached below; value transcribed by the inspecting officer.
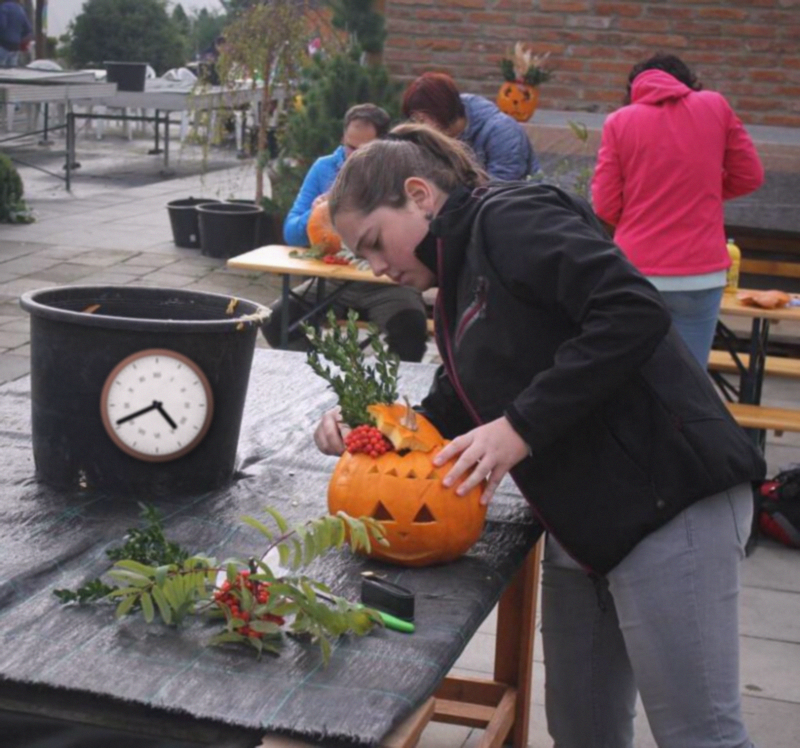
4:41
